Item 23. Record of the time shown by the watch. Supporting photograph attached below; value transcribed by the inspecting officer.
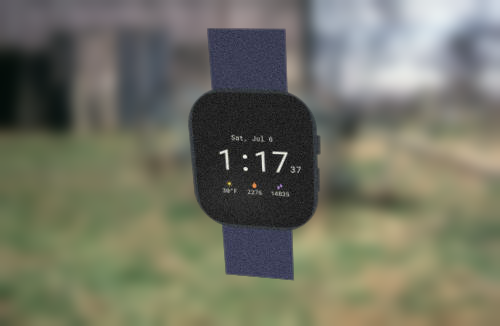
1:17:37
